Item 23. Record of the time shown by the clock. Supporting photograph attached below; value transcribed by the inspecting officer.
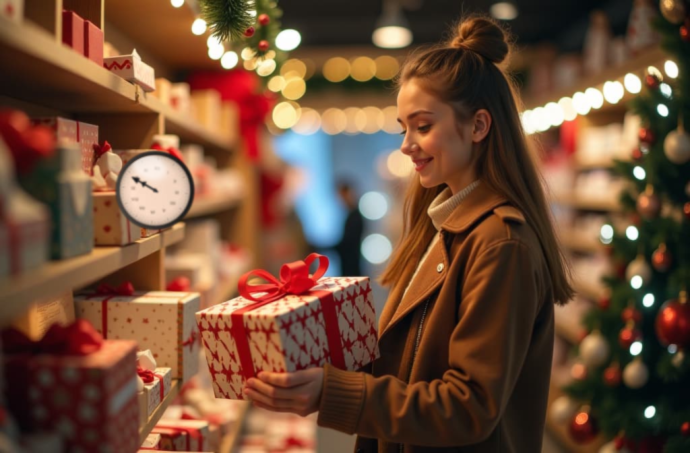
9:49
